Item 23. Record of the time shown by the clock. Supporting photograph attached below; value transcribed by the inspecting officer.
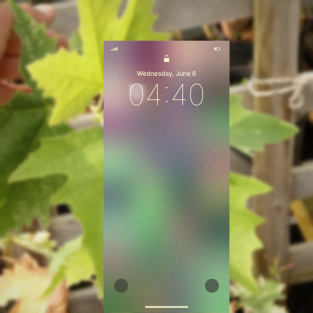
4:40
